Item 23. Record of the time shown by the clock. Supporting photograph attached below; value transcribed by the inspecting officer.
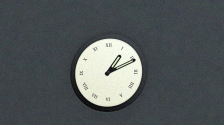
1:11
